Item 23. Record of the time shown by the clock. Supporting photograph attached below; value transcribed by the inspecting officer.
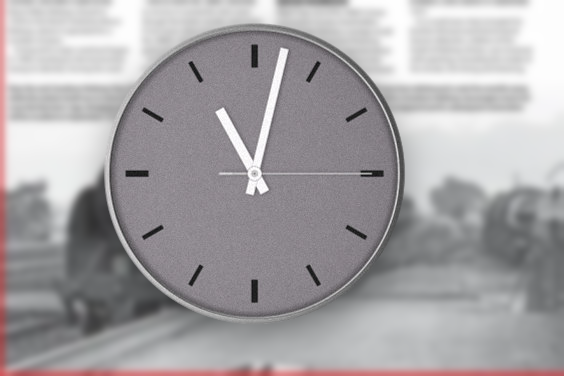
11:02:15
